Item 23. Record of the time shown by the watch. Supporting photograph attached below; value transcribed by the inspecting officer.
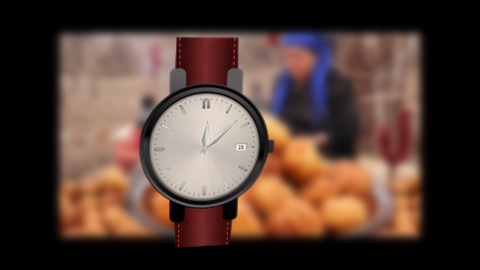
12:08
